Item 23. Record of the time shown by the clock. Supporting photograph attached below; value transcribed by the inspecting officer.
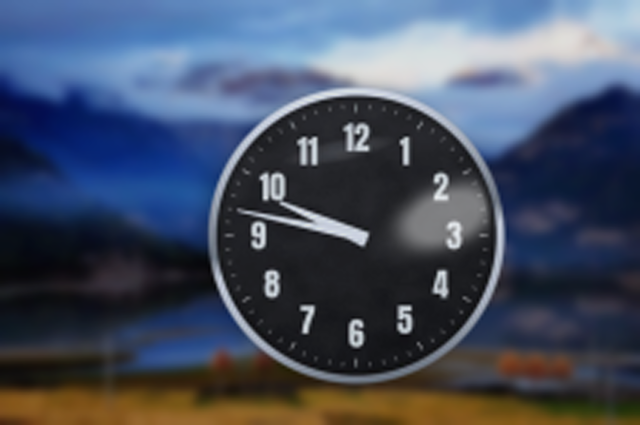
9:47
